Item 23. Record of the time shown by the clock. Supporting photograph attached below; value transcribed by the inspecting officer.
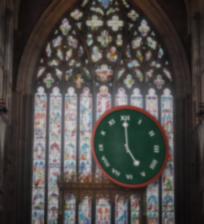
5:00
